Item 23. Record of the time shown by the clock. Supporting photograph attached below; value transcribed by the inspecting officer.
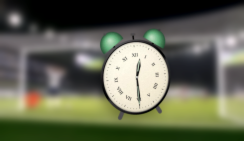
12:30
